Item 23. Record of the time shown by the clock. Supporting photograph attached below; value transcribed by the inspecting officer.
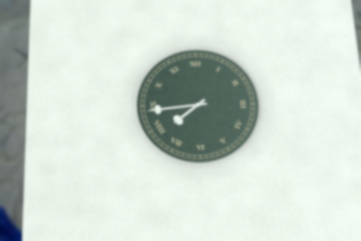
7:44
